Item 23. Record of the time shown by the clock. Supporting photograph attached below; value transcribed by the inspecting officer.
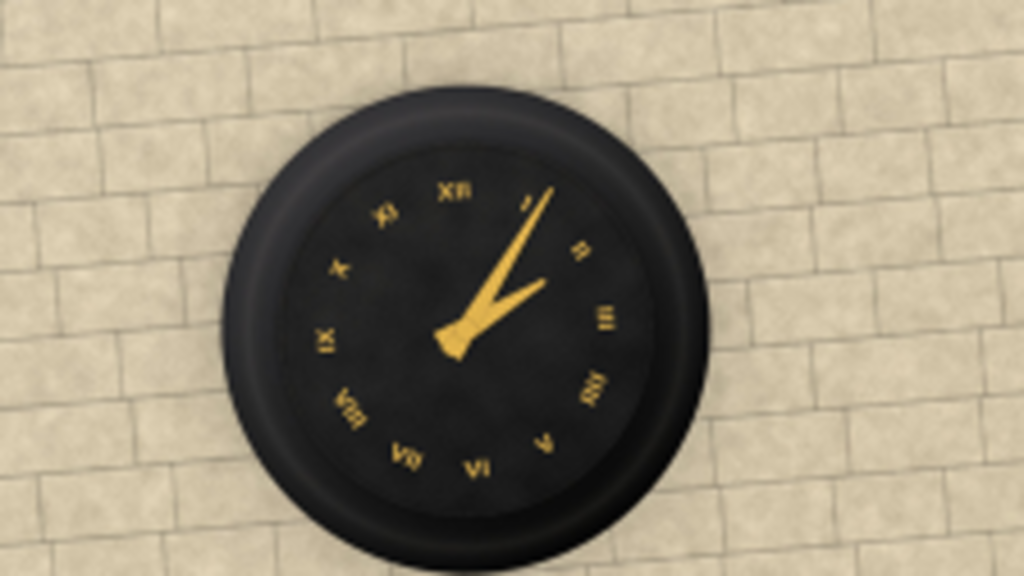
2:06
